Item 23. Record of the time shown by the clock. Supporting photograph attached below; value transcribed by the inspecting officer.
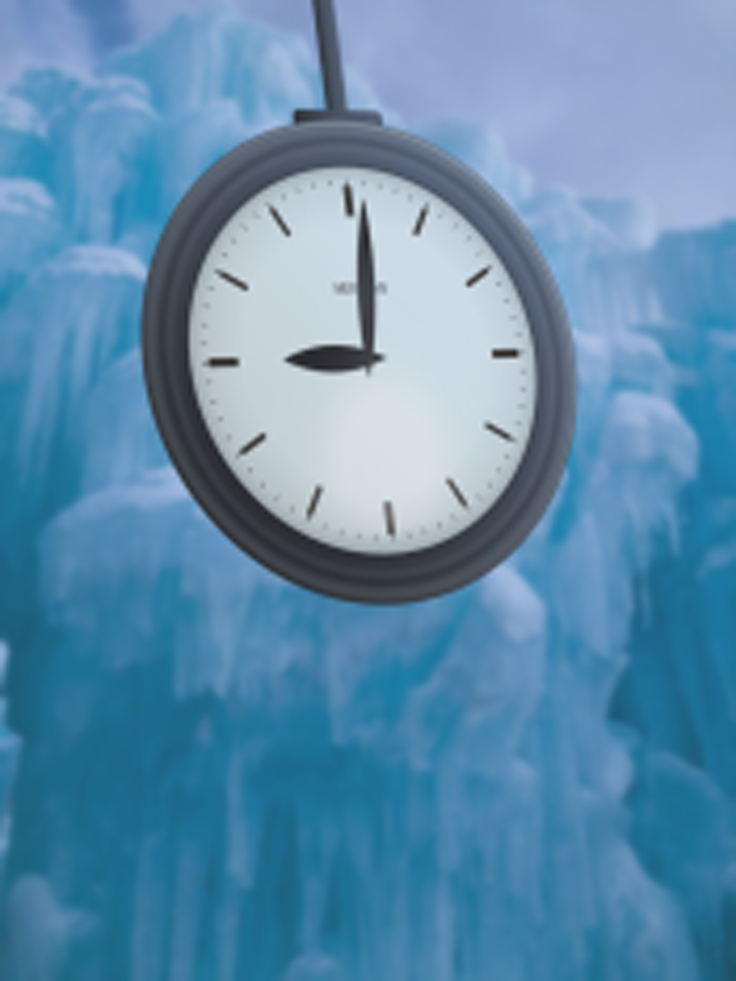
9:01
